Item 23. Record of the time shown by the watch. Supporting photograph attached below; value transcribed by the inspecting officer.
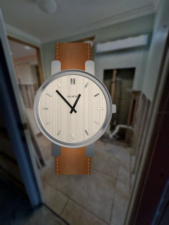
12:53
